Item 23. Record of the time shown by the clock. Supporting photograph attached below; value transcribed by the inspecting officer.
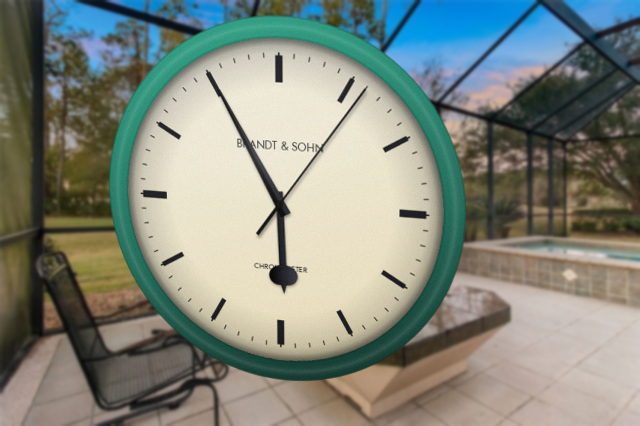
5:55:06
